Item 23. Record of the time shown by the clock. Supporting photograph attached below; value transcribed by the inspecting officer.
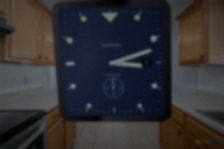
3:12
